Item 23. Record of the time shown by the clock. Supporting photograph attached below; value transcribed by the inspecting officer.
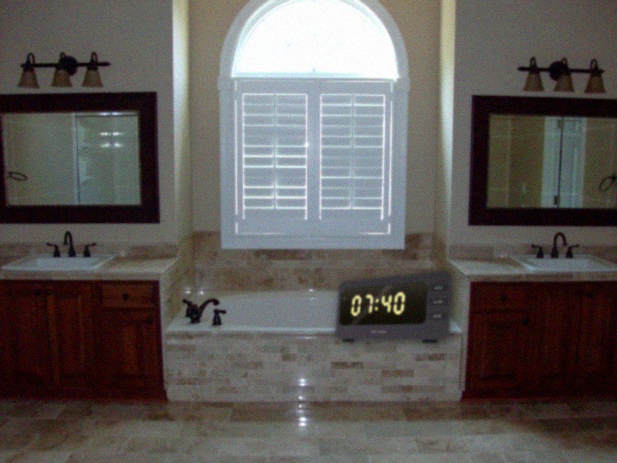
7:40
